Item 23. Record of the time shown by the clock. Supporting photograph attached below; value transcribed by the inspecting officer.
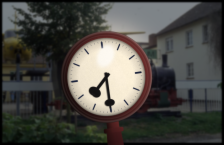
7:30
